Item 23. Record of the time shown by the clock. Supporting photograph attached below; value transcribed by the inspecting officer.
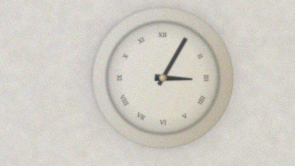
3:05
